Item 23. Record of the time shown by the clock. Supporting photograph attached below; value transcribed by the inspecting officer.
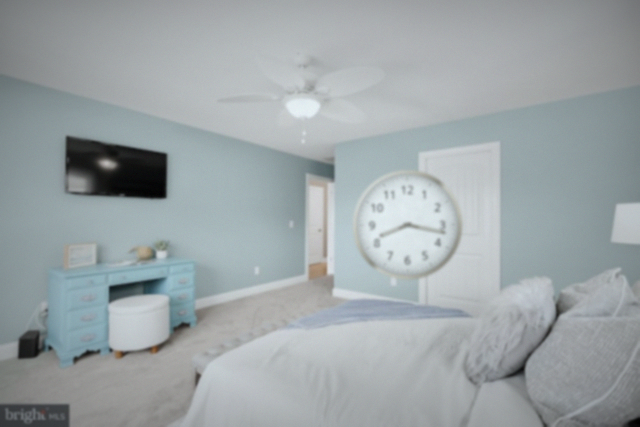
8:17
